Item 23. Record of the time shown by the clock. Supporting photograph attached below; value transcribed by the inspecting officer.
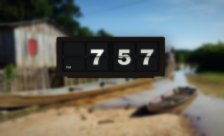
7:57
